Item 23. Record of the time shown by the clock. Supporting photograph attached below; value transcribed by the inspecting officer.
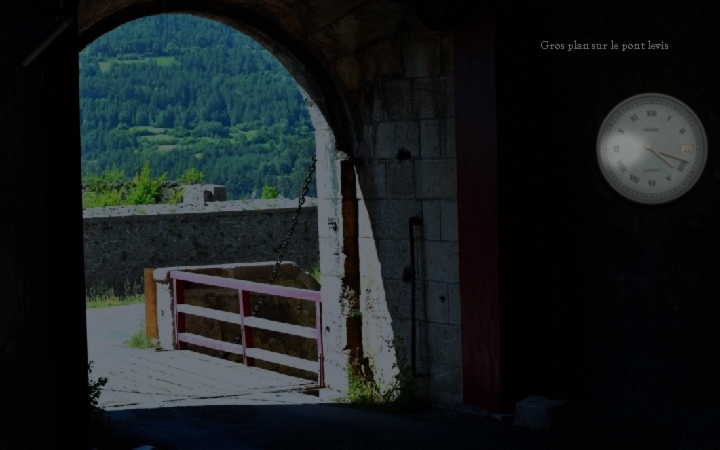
4:18
